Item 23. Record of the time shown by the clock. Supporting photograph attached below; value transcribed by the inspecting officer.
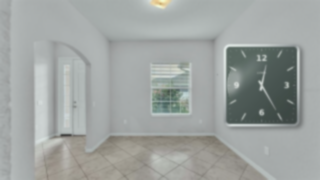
12:25
